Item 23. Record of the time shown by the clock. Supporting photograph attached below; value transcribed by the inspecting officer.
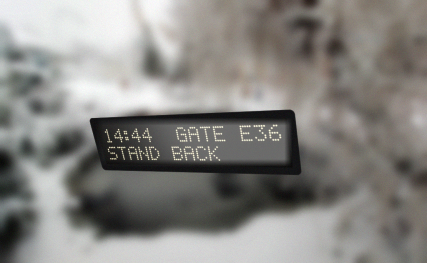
14:44
